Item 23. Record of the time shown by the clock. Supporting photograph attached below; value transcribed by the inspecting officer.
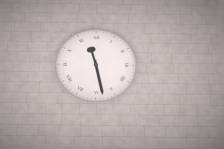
11:28
